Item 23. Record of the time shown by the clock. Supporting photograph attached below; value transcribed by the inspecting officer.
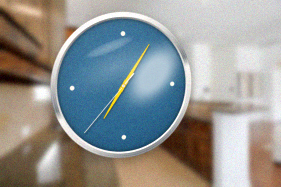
7:05:37
